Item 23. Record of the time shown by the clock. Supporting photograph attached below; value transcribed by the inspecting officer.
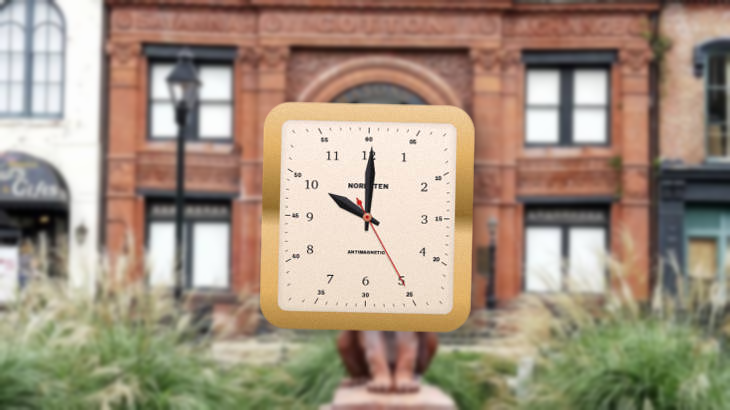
10:00:25
